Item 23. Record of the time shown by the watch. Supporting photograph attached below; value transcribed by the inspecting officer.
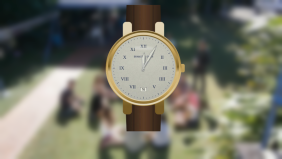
12:05
